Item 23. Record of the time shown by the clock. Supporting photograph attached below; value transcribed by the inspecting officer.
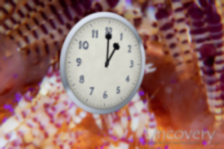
1:00
